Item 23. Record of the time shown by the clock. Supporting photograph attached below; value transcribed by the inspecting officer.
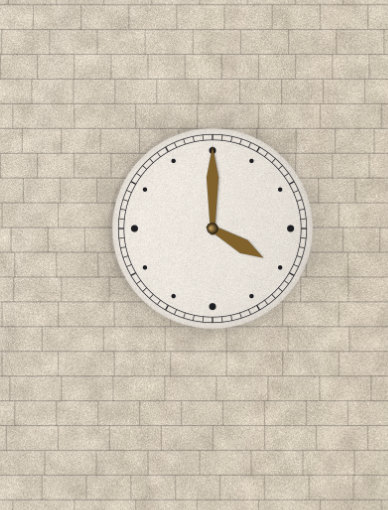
4:00
